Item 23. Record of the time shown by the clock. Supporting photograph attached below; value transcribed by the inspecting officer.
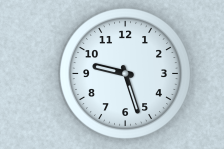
9:27
